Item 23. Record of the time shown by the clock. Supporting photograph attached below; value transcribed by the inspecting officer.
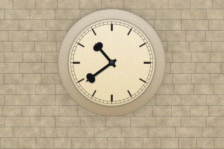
10:39
